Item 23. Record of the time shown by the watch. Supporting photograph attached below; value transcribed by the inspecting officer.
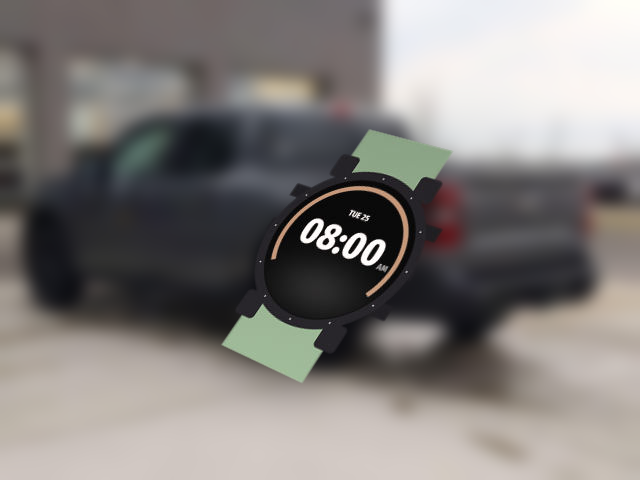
8:00
